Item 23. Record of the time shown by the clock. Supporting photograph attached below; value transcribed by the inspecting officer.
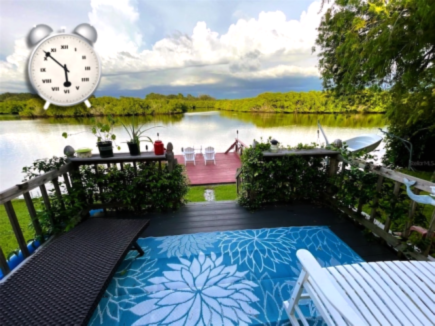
5:52
